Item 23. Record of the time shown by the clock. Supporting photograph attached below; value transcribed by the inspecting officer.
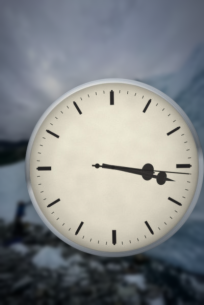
3:17:16
